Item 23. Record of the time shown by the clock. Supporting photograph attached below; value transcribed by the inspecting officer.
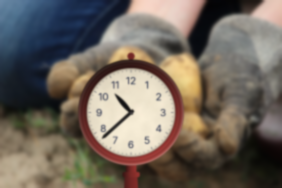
10:38
